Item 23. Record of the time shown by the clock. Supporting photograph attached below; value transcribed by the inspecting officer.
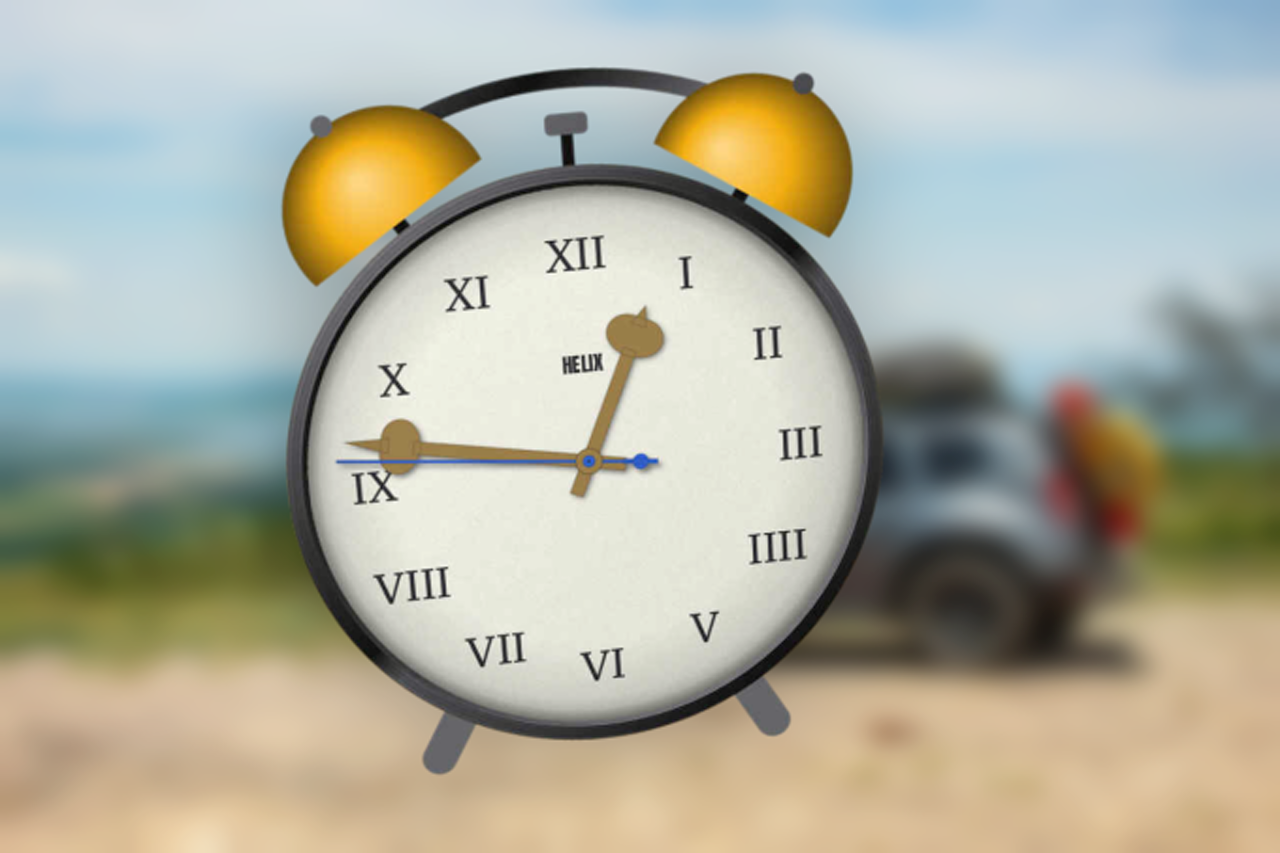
12:46:46
